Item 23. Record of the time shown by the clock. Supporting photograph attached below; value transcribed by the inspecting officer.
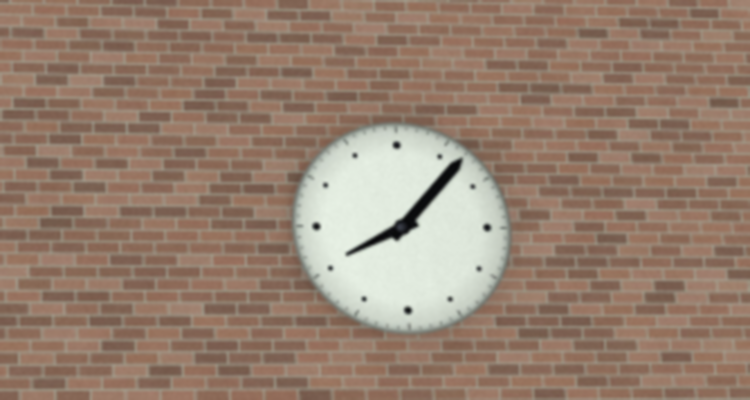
8:07
